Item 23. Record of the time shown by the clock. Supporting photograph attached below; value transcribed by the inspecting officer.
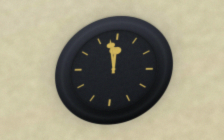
11:58
